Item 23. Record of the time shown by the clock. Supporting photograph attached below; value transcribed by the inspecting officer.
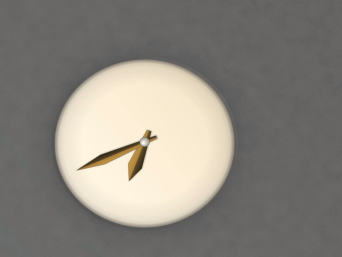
6:41
